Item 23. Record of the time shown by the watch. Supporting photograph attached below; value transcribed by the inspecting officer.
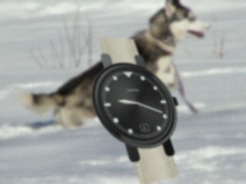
9:19
